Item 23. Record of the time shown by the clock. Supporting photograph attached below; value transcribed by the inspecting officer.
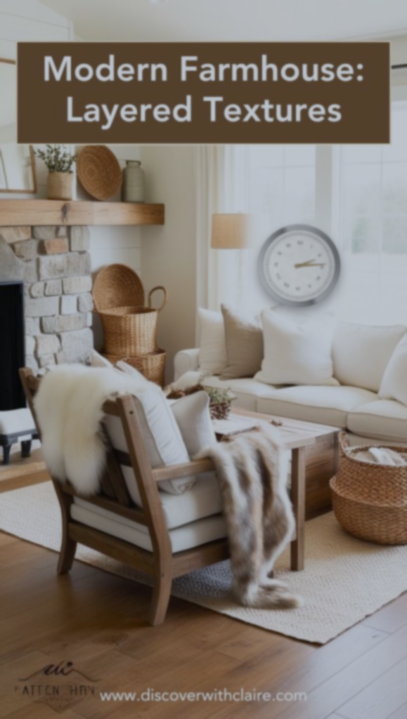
2:14
